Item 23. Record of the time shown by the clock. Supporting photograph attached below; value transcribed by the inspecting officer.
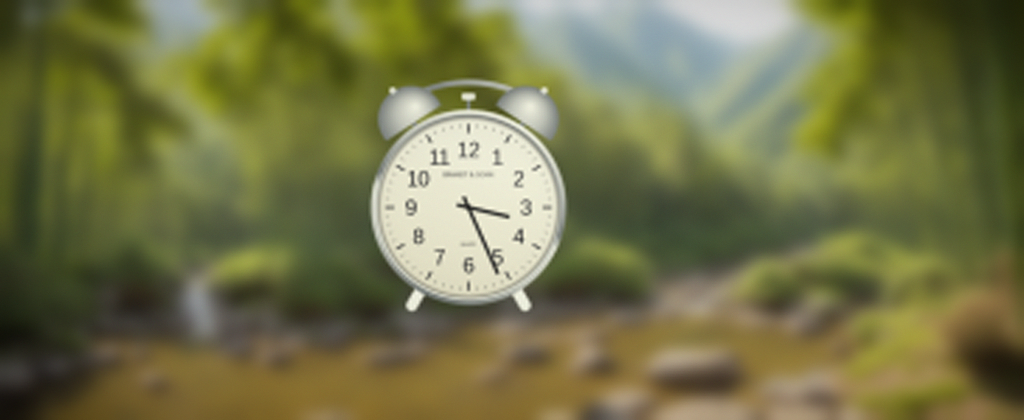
3:26
